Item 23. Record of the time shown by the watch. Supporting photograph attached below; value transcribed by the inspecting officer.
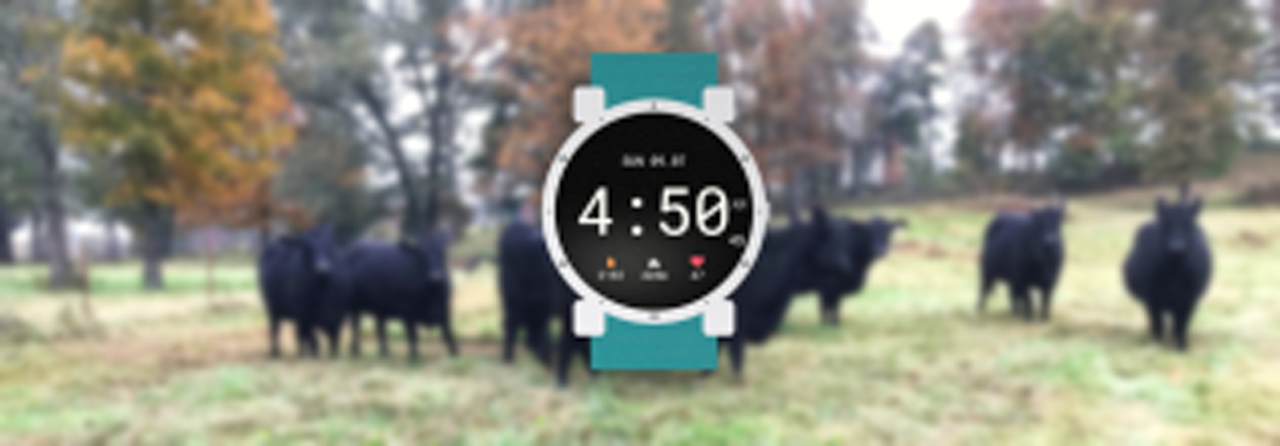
4:50
